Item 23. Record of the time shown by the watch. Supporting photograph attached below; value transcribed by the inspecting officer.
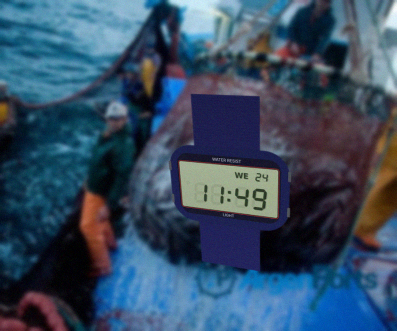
11:49
